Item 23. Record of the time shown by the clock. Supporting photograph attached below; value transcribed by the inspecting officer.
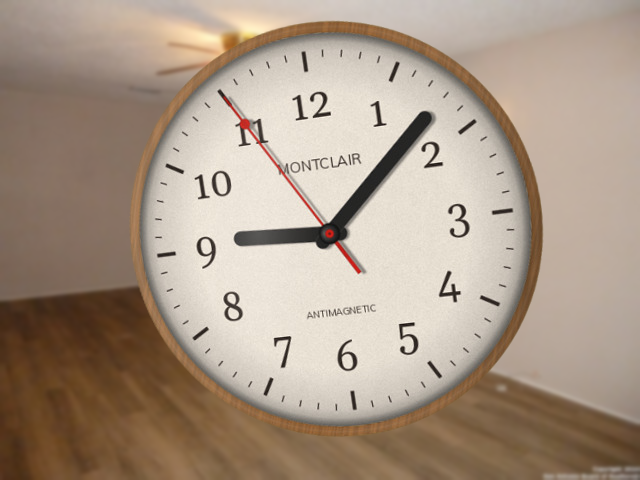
9:07:55
